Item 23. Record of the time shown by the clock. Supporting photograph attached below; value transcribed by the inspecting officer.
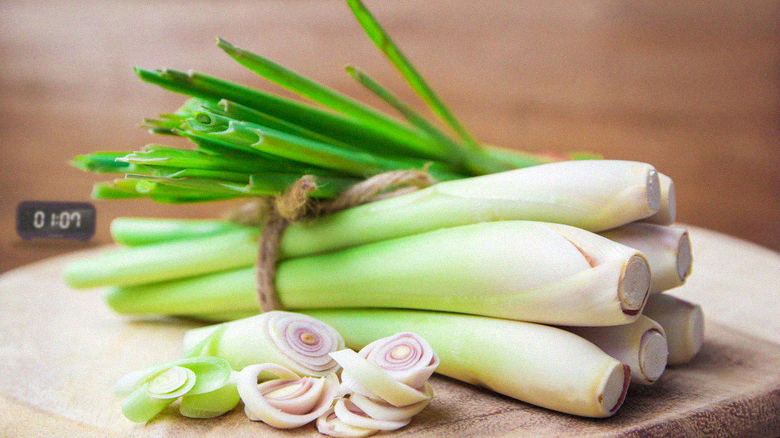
1:07
